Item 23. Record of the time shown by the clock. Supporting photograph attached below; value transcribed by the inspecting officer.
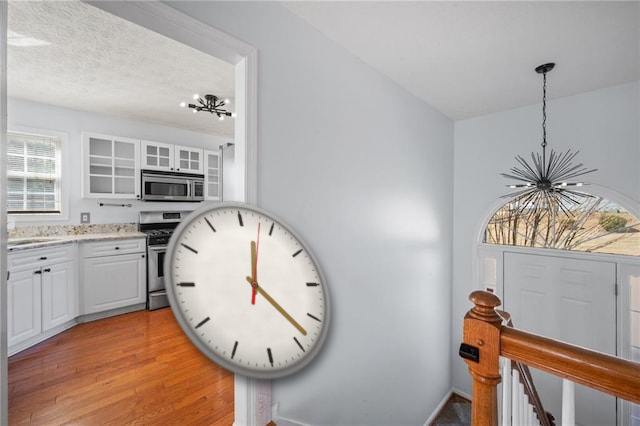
12:23:03
